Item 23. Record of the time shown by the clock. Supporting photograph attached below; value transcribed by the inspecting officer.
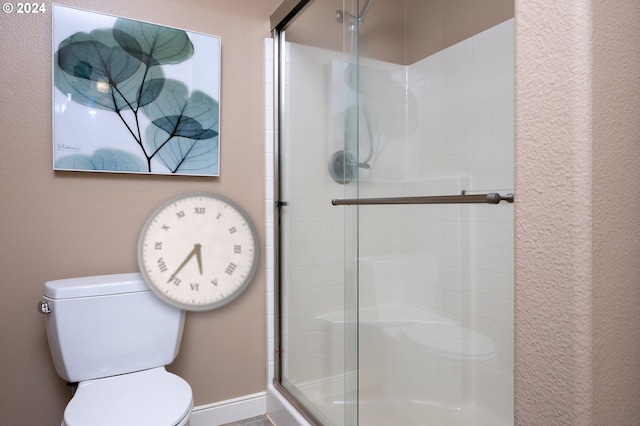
5:36
